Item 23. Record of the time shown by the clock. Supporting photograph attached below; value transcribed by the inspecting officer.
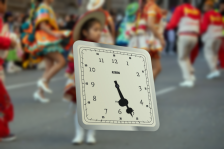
5:26
